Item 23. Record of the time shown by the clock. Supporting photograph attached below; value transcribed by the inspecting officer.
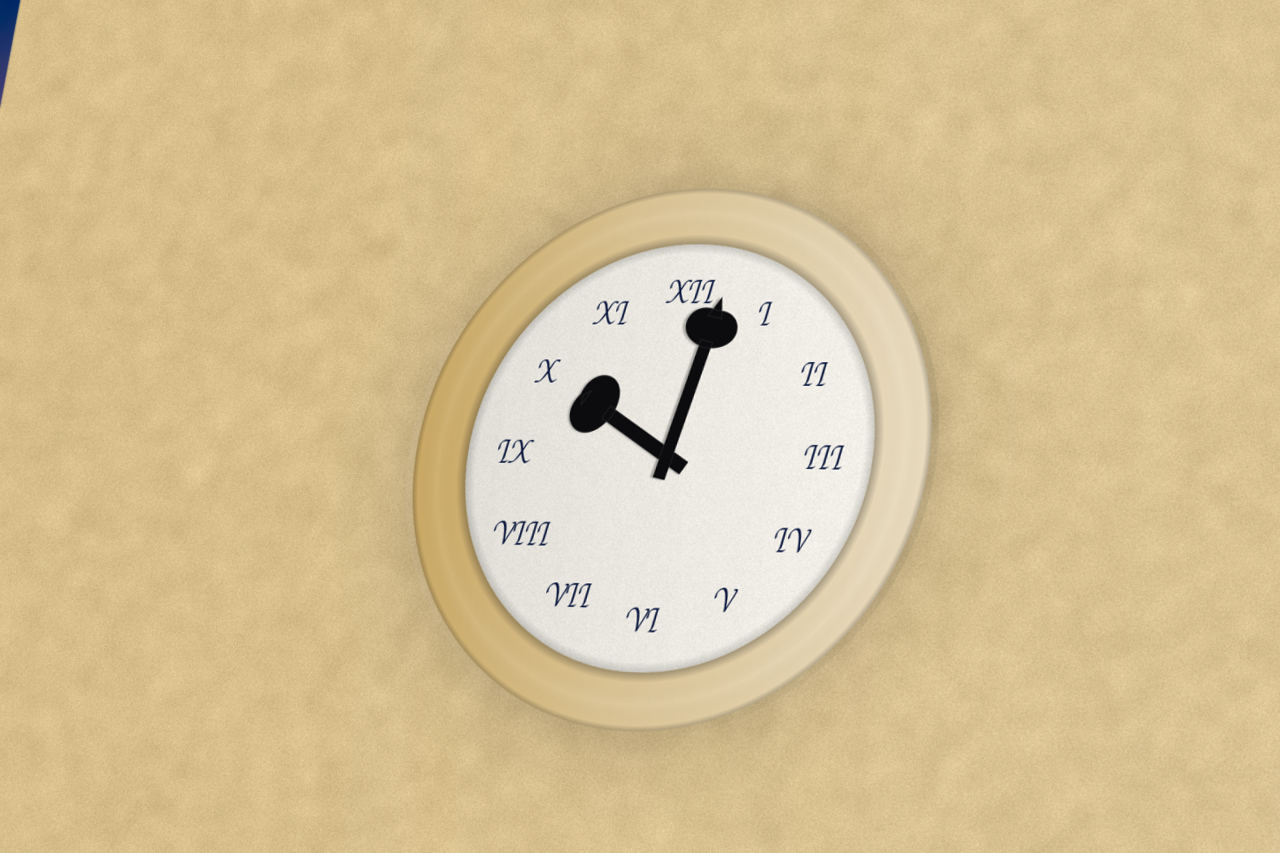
10:02
